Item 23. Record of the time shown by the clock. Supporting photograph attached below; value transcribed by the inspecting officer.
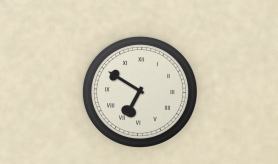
6:50
